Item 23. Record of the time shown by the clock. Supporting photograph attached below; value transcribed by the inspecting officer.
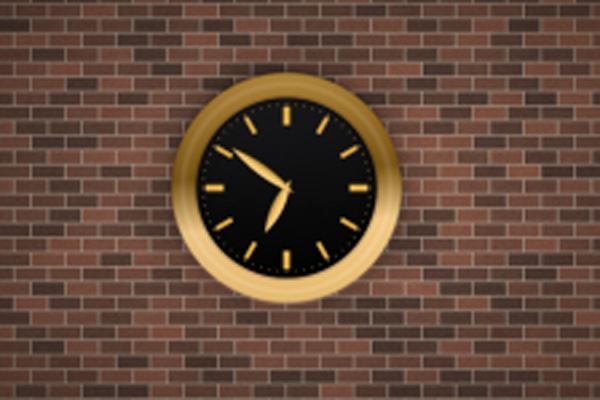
6:51
